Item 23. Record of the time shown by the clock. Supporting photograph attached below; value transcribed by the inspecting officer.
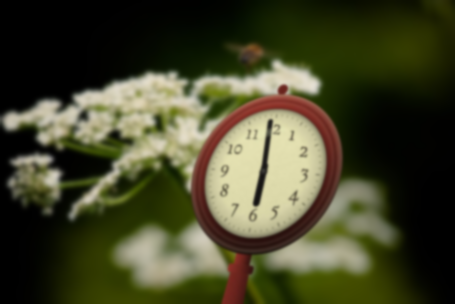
5:59
